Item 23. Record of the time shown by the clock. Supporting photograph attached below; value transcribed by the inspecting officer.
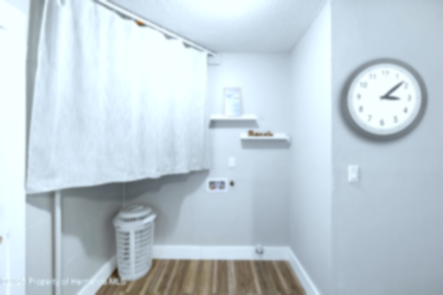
3:08
